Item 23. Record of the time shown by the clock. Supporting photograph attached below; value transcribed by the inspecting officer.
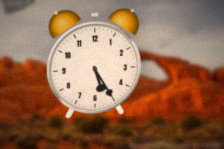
5:25
